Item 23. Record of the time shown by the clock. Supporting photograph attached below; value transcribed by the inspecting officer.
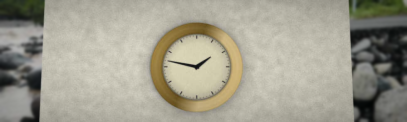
1:47
